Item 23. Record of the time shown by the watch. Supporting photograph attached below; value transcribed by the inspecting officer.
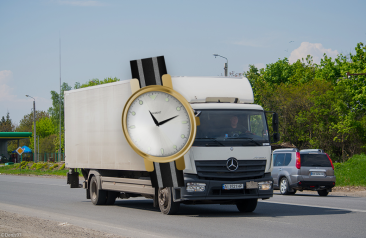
11:12
